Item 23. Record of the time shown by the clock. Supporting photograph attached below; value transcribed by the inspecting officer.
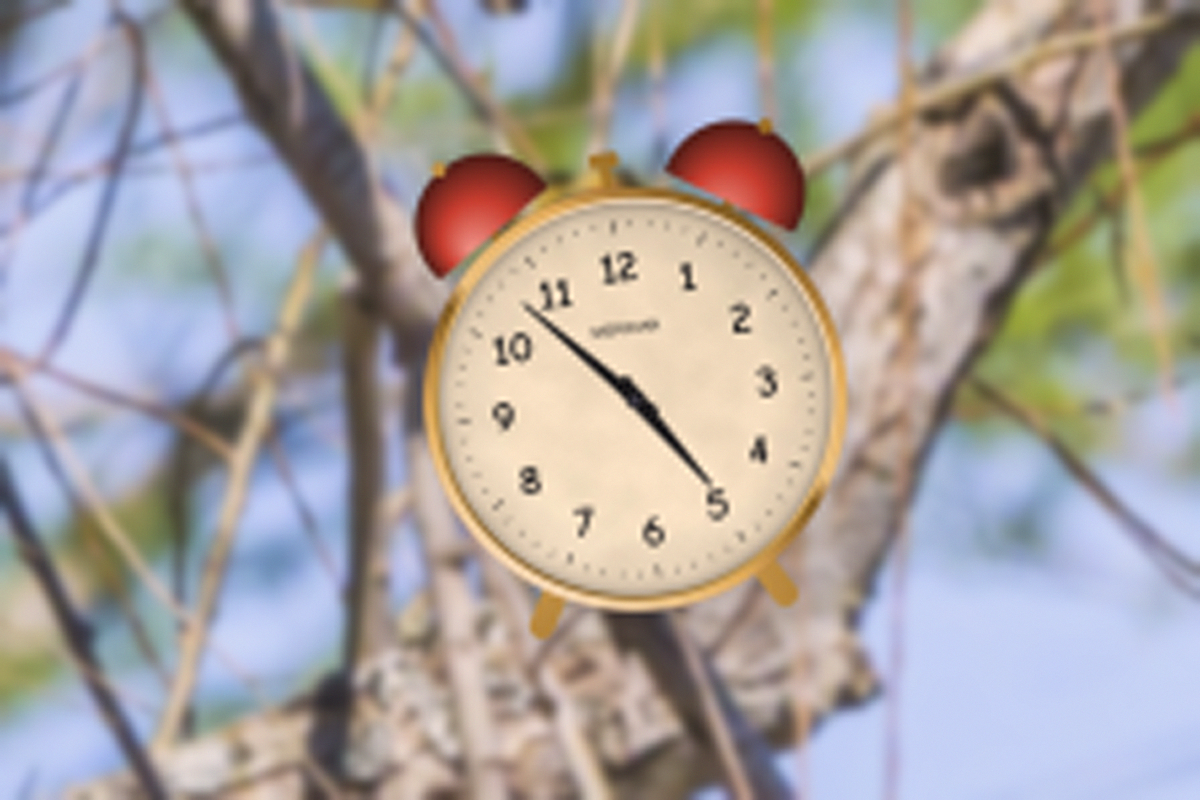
4:53
